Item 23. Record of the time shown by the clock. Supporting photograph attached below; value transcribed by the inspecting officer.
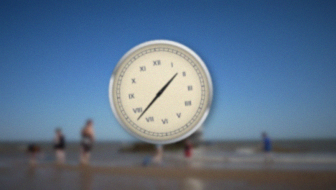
1:38
